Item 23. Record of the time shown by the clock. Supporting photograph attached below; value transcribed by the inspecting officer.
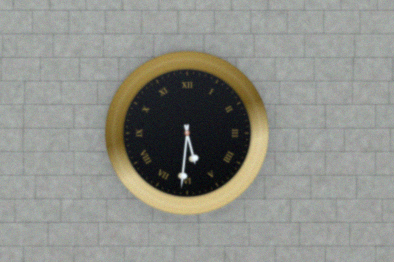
5:31
